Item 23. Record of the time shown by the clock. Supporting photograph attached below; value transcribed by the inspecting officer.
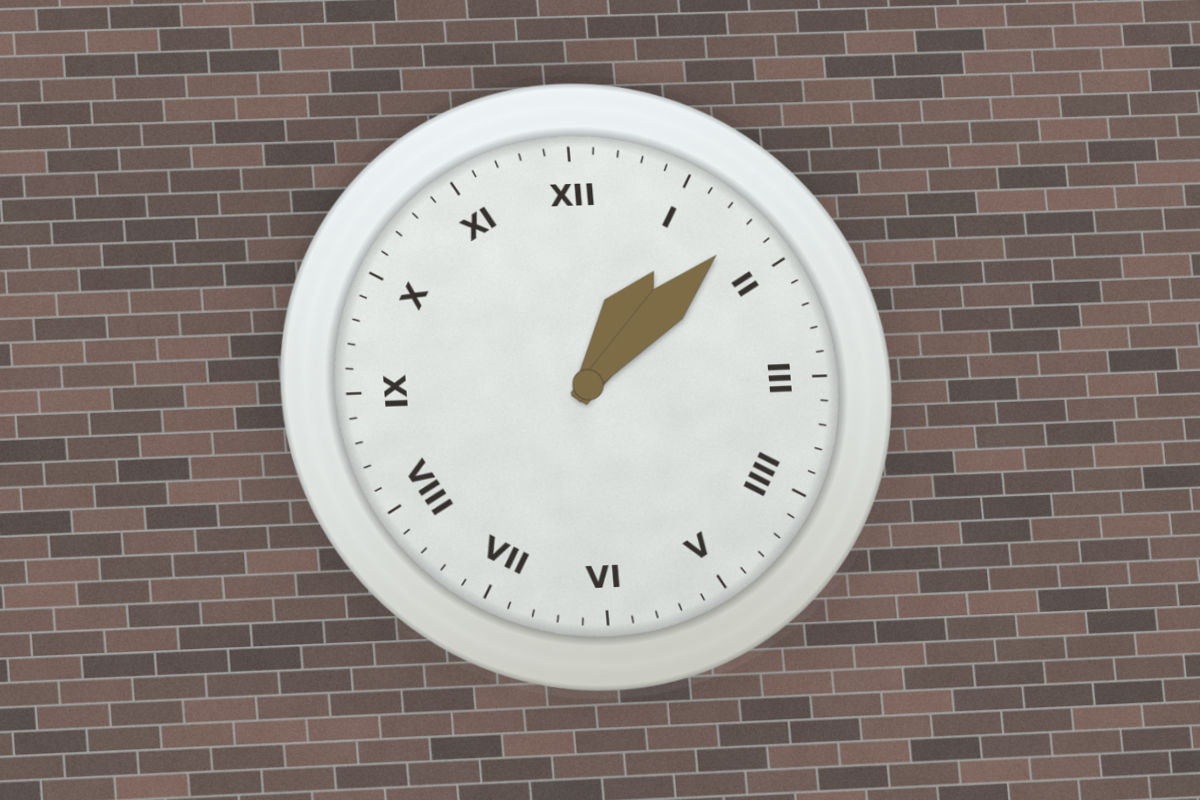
1:08
